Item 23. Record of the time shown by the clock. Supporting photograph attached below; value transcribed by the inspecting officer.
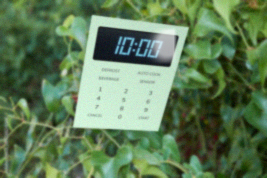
10:00
